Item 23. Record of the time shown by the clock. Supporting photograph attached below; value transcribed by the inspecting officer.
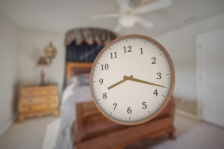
8:18
